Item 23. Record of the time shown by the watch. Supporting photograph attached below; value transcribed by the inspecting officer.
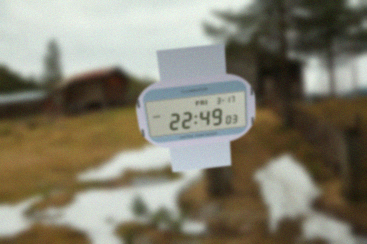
22:49
